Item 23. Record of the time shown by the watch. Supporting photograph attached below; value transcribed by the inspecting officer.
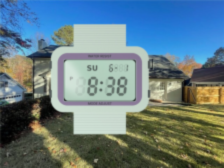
8:38
